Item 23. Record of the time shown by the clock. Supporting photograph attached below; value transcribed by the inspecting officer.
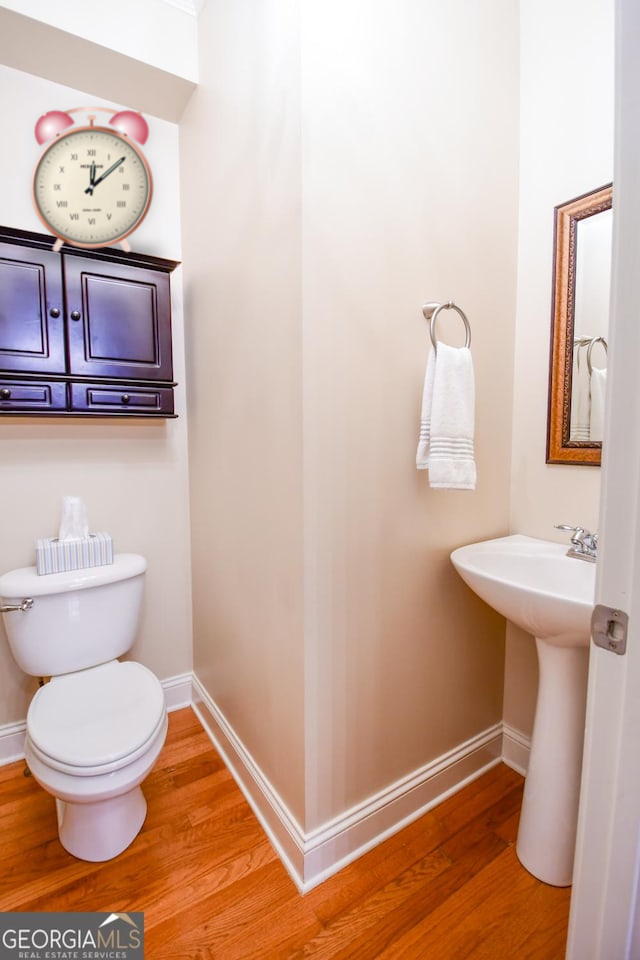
12:08
